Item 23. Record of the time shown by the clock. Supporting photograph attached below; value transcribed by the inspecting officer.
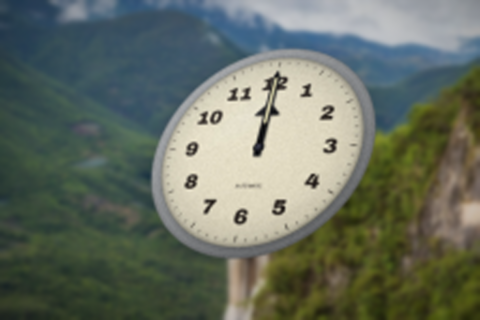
12:00
